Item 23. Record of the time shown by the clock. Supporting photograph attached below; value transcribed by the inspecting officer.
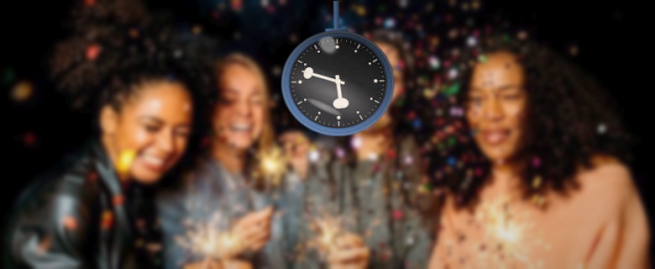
5:48
